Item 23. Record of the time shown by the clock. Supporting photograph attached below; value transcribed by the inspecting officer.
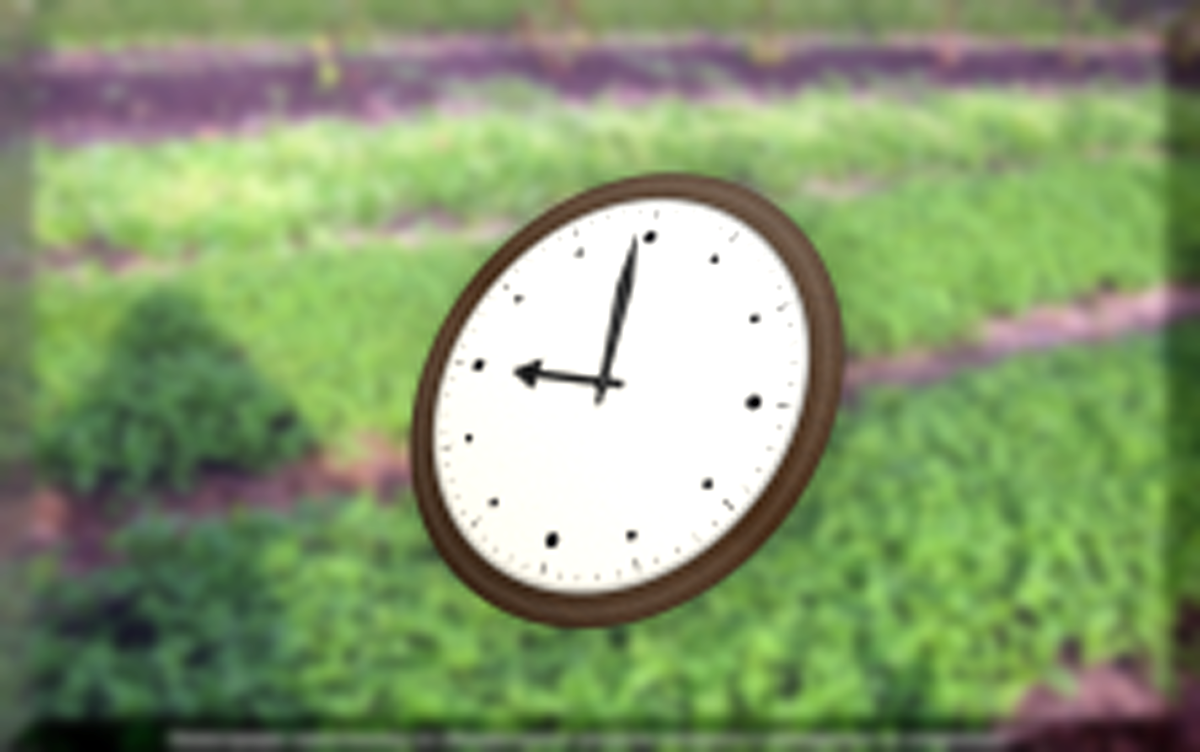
8:59
